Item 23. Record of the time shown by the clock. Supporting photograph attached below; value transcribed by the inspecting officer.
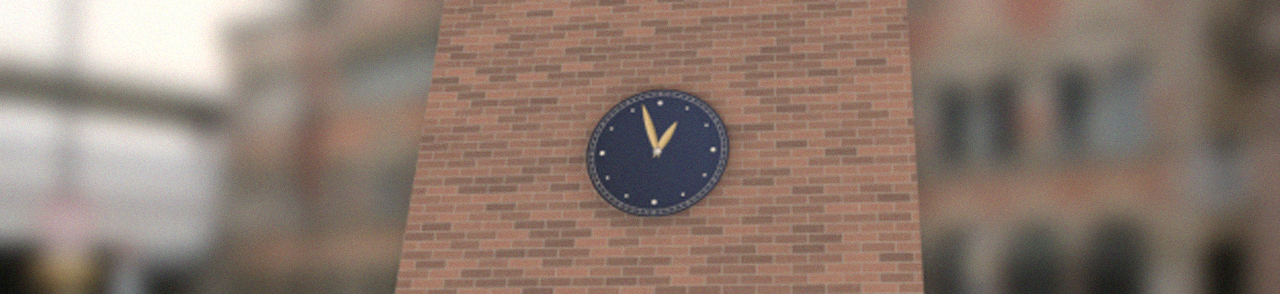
12:57
